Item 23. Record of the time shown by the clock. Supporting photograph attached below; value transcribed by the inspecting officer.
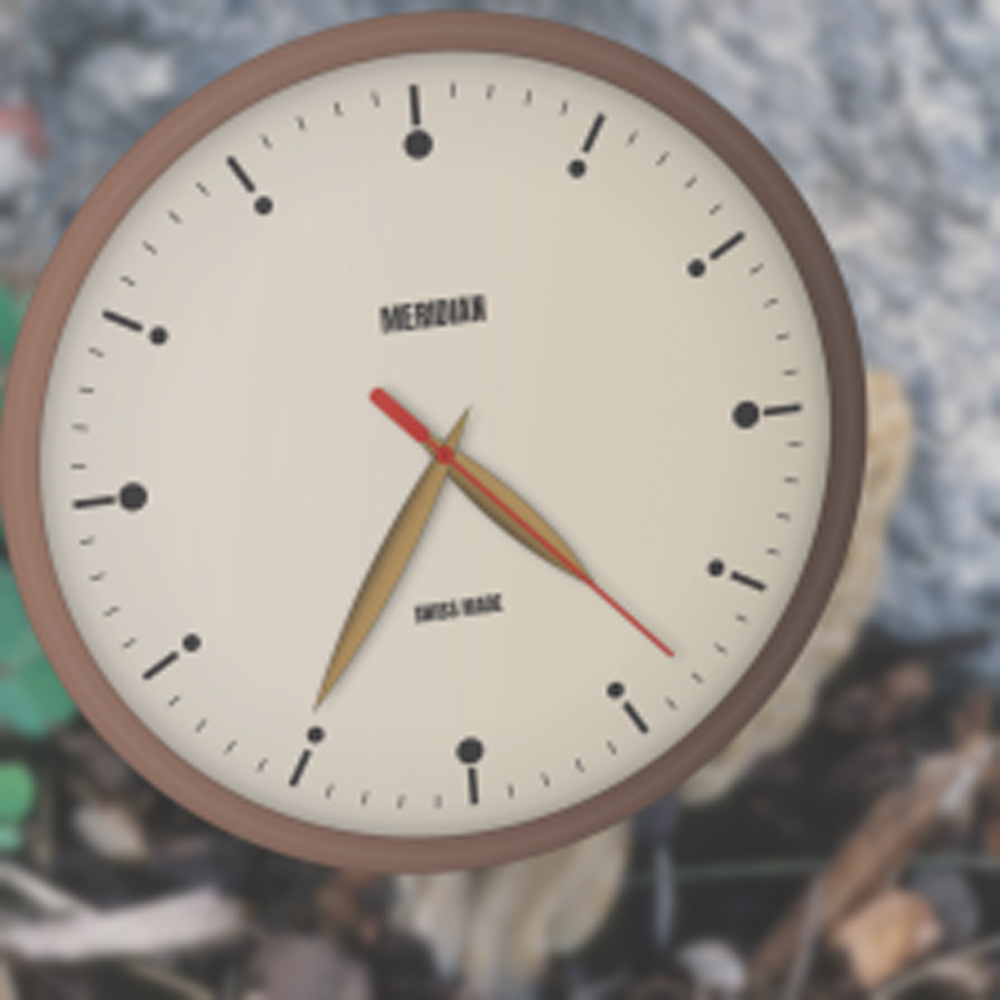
4:35:23
